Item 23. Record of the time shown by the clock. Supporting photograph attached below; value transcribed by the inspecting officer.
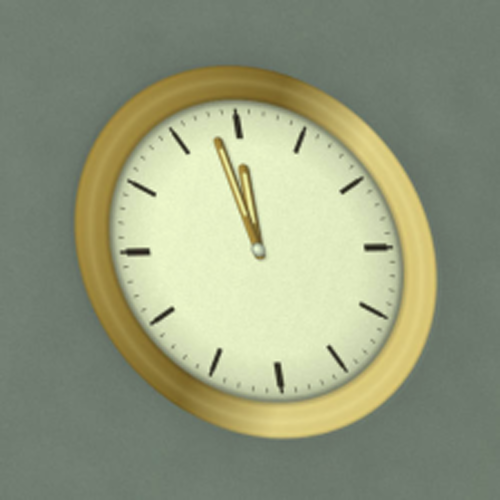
11:58
